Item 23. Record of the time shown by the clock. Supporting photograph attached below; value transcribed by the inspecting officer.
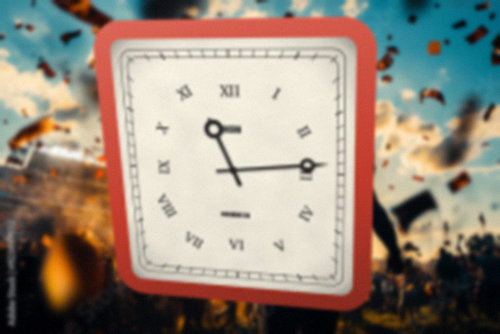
11:14
